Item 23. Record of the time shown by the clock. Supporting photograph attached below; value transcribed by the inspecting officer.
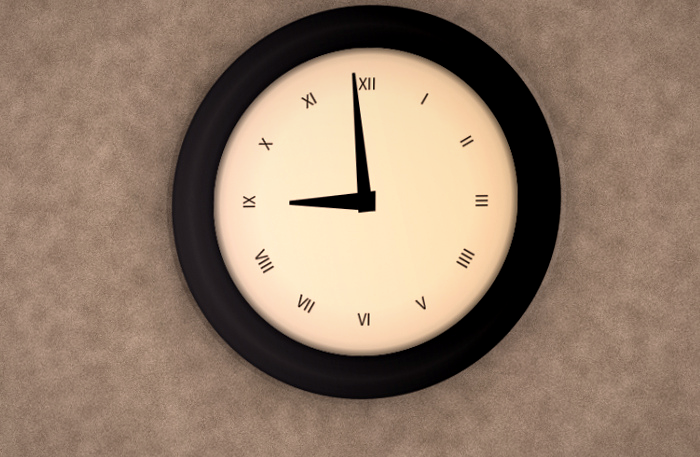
8:59
